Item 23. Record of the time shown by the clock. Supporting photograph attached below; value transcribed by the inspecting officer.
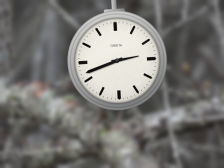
2:42
